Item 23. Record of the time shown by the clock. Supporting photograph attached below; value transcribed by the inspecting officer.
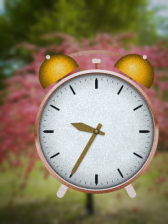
9:35
